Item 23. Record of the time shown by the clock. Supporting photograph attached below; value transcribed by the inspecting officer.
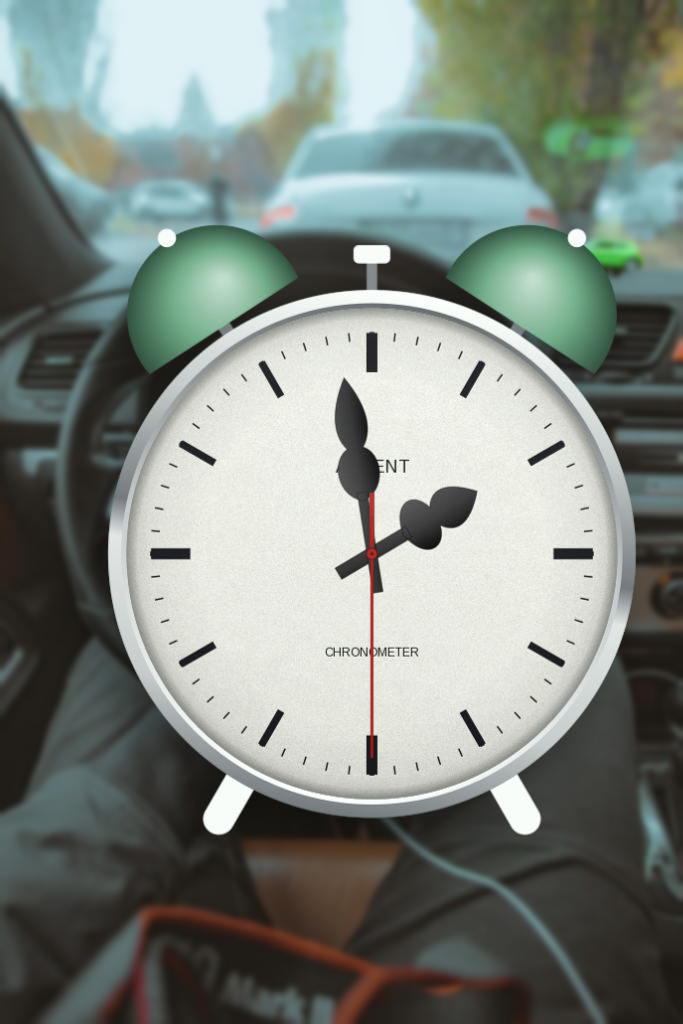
1:58:30
